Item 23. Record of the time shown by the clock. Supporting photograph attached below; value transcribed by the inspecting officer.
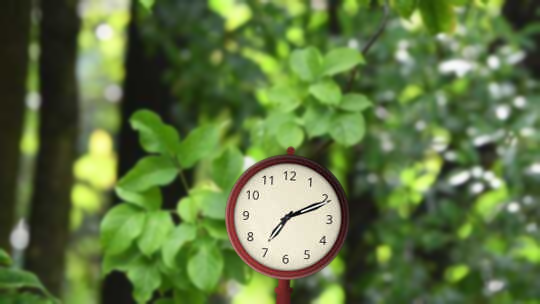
7:11
